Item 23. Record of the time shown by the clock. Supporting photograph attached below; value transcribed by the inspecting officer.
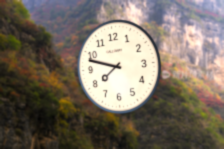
7:48
